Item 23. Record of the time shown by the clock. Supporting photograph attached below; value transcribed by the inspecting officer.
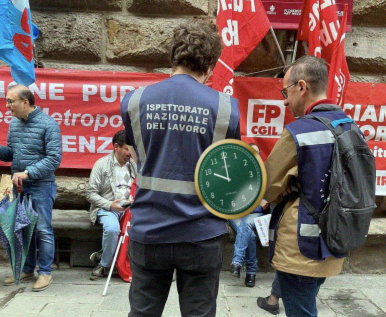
10:00
